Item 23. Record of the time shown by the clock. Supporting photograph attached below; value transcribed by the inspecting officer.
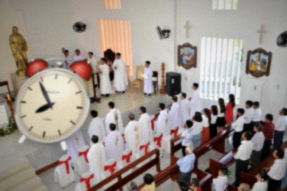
7:54
